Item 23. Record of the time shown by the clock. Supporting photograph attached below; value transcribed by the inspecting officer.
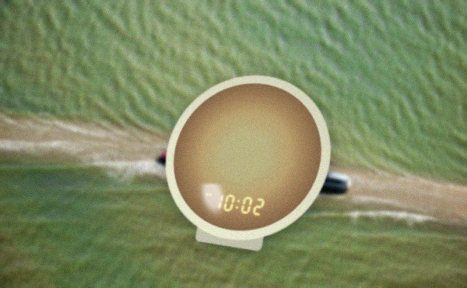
10:02
